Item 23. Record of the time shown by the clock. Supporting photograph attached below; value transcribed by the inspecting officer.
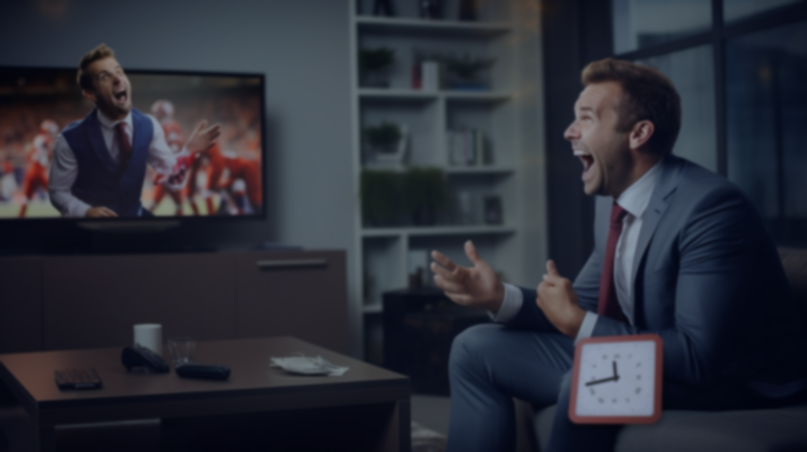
11:43
